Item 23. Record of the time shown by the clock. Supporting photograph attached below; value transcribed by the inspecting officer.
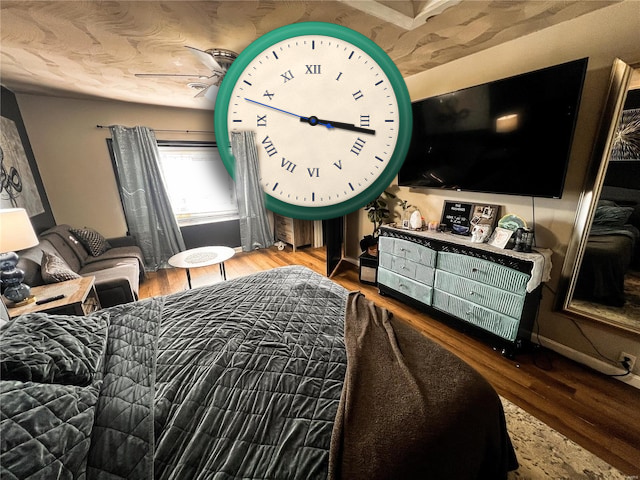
3:16:48
